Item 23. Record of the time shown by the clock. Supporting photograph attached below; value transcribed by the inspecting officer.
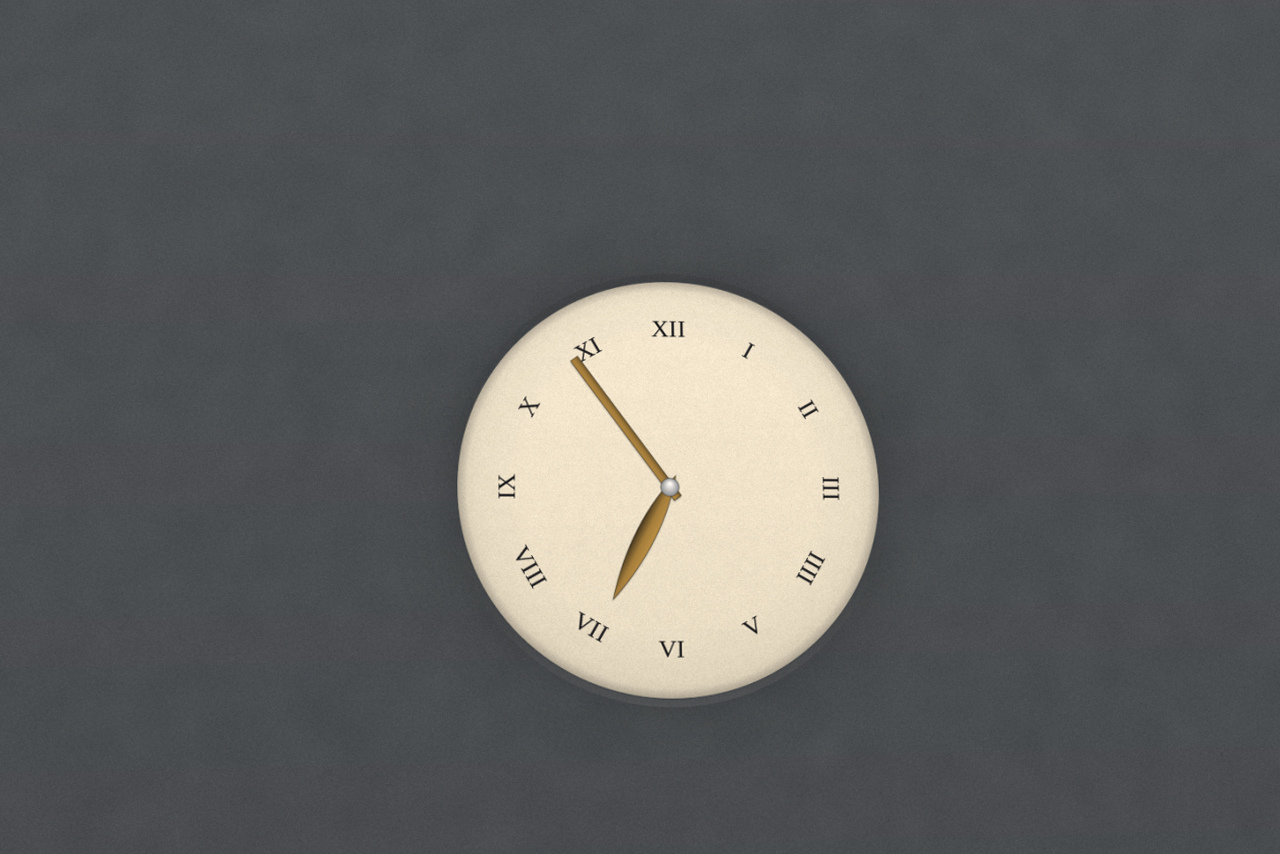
6:54
